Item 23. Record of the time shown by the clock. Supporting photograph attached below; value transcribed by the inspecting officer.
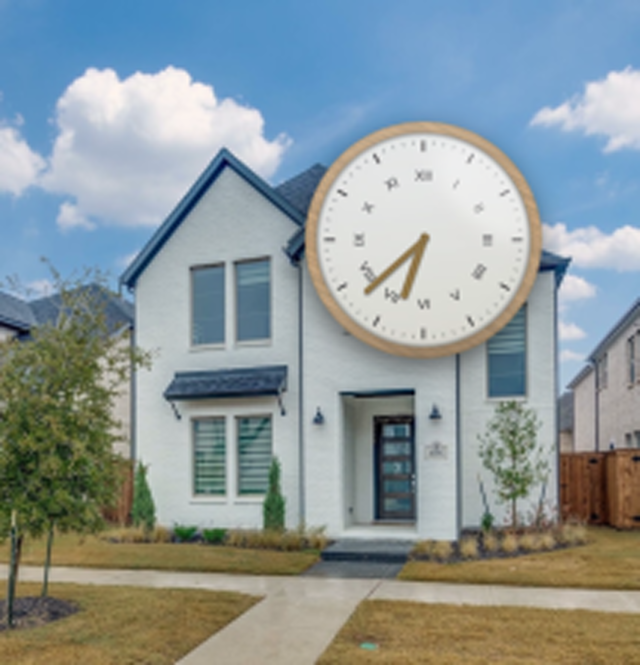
6:38
